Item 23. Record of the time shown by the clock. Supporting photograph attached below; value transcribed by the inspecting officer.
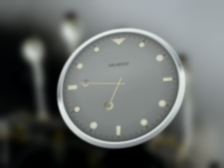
6:46
